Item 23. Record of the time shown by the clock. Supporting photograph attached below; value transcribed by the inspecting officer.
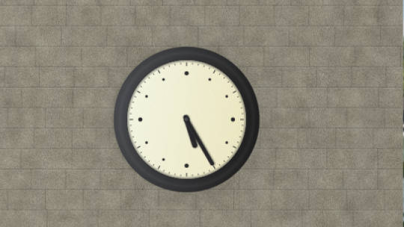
5:25
